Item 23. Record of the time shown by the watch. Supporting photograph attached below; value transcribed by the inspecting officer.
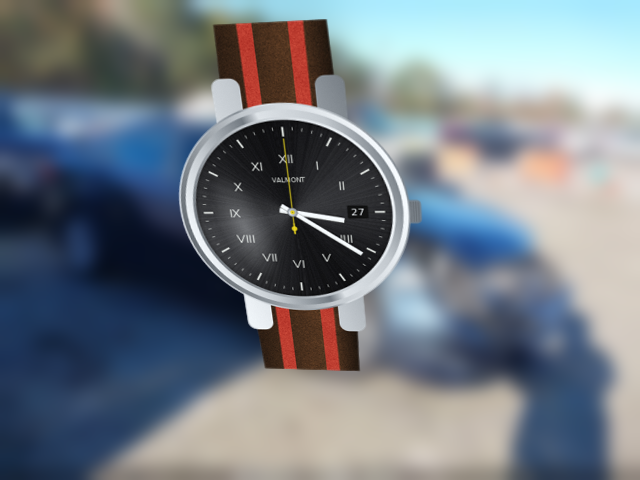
3:21:00
